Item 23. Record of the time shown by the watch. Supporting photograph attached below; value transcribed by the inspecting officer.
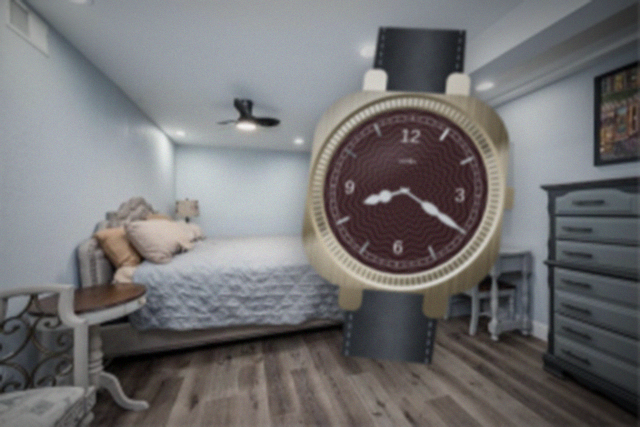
8:20
